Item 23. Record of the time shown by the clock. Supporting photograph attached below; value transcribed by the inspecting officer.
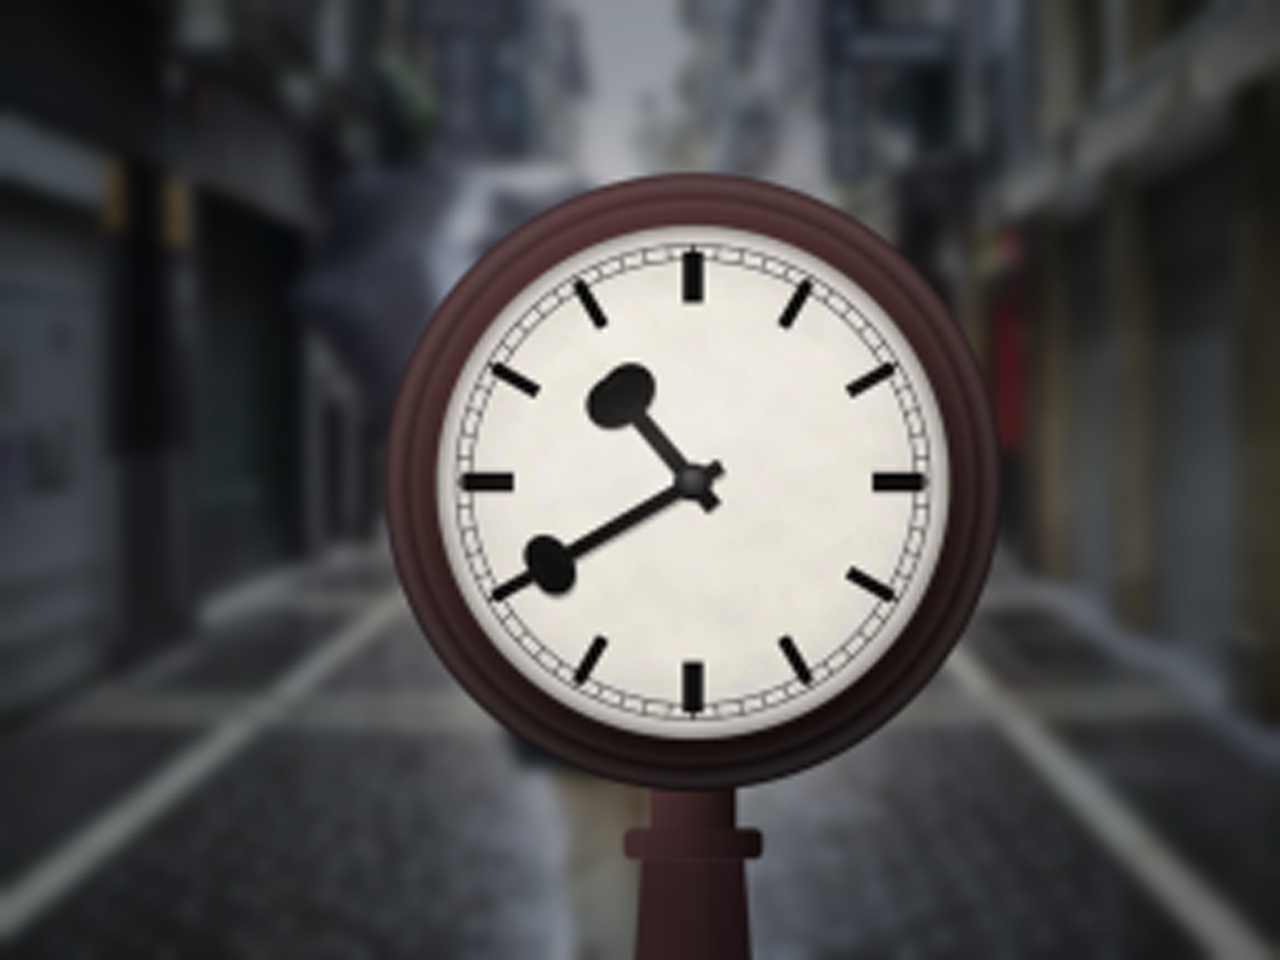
10:40
